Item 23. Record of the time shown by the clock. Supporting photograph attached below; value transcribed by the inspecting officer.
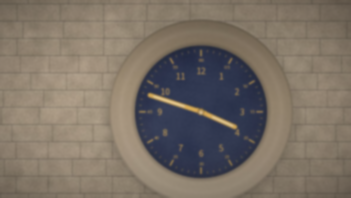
3:48
